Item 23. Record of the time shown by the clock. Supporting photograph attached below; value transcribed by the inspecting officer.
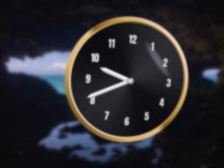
9:41
